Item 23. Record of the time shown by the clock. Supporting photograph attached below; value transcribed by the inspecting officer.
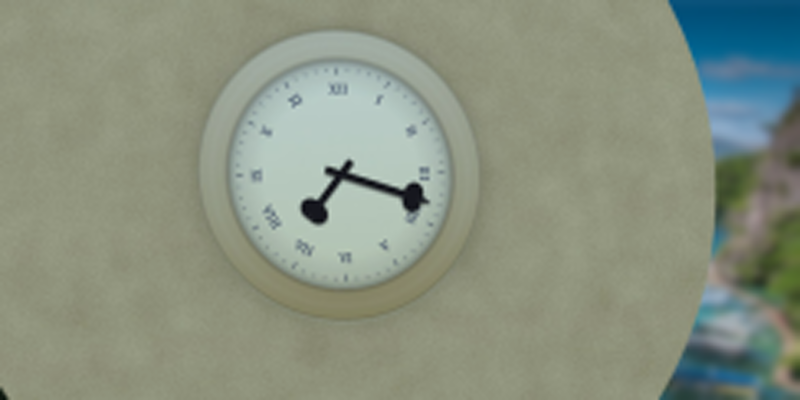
7:18
